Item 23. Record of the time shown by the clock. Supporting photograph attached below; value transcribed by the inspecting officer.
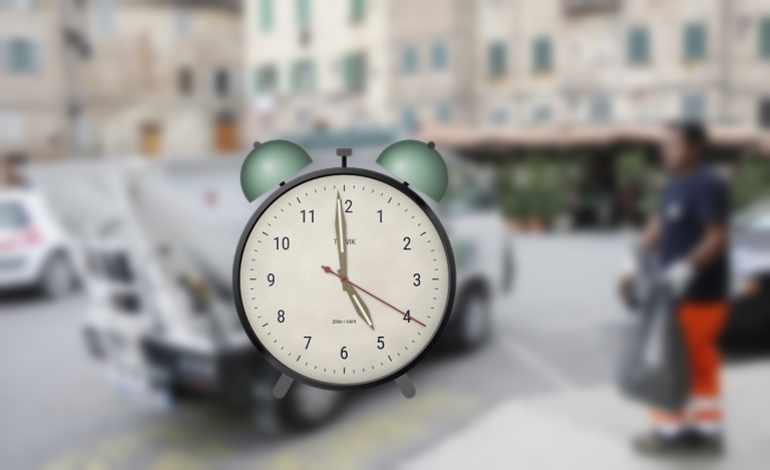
4:59:20
